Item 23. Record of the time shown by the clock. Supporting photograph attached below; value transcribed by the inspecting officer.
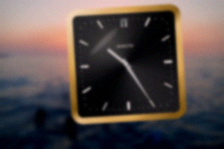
10:25
